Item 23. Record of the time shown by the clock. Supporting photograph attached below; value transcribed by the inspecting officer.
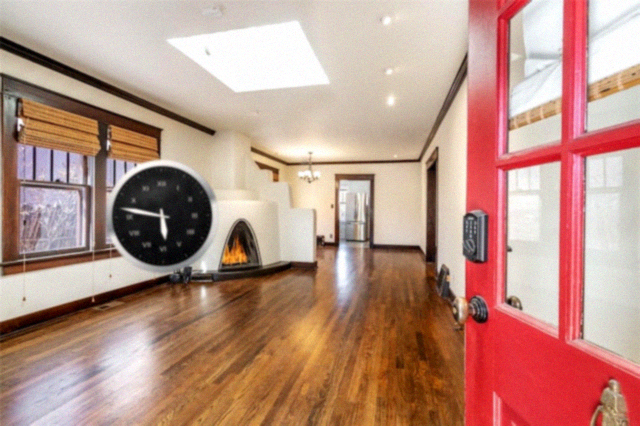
5:47
